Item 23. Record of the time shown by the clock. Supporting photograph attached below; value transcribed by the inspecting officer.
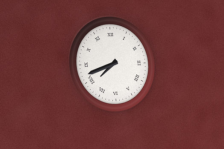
7:42
